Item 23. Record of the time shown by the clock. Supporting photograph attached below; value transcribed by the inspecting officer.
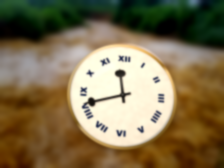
11:42
